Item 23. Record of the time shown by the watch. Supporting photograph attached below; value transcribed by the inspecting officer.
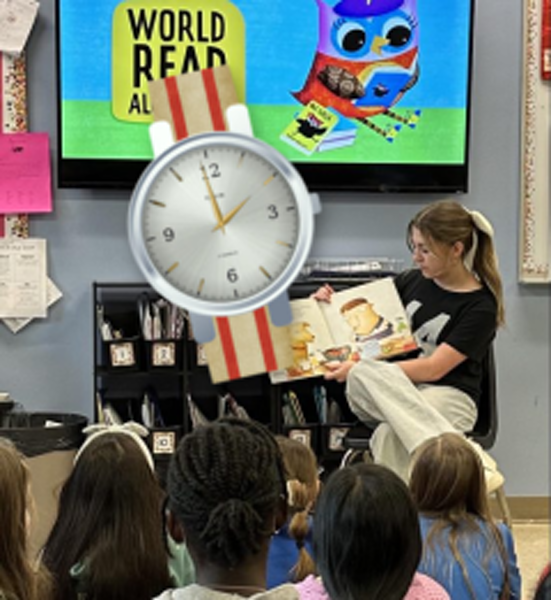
1:59
